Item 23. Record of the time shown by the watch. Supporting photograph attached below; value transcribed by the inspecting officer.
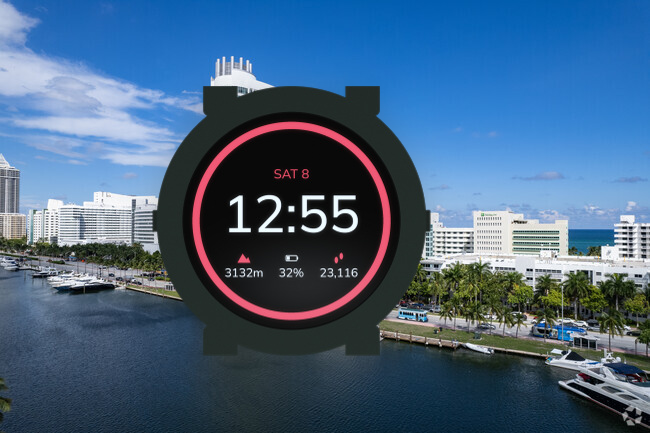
12:55
